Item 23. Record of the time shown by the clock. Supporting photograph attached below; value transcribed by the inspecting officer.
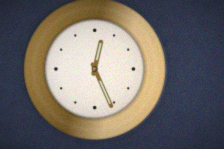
12:26
